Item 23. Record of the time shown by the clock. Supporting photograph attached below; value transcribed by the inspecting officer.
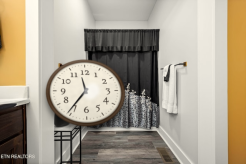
11:36
